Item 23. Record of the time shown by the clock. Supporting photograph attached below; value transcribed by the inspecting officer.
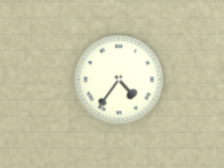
4:36
